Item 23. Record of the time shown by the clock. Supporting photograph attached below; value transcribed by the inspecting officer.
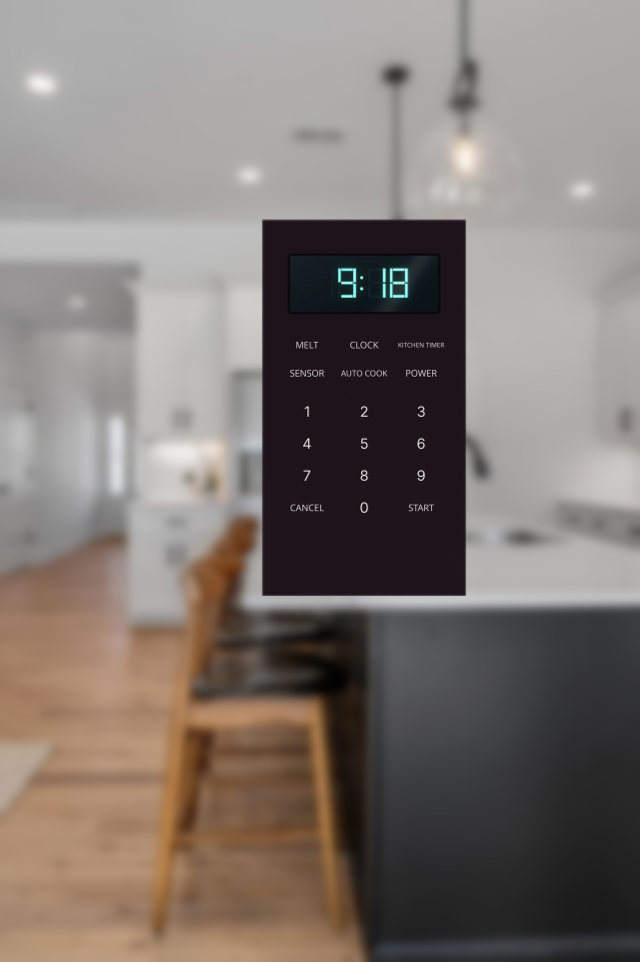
9:18
